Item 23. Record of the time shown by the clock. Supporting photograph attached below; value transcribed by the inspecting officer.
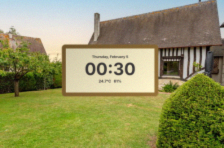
0:30
